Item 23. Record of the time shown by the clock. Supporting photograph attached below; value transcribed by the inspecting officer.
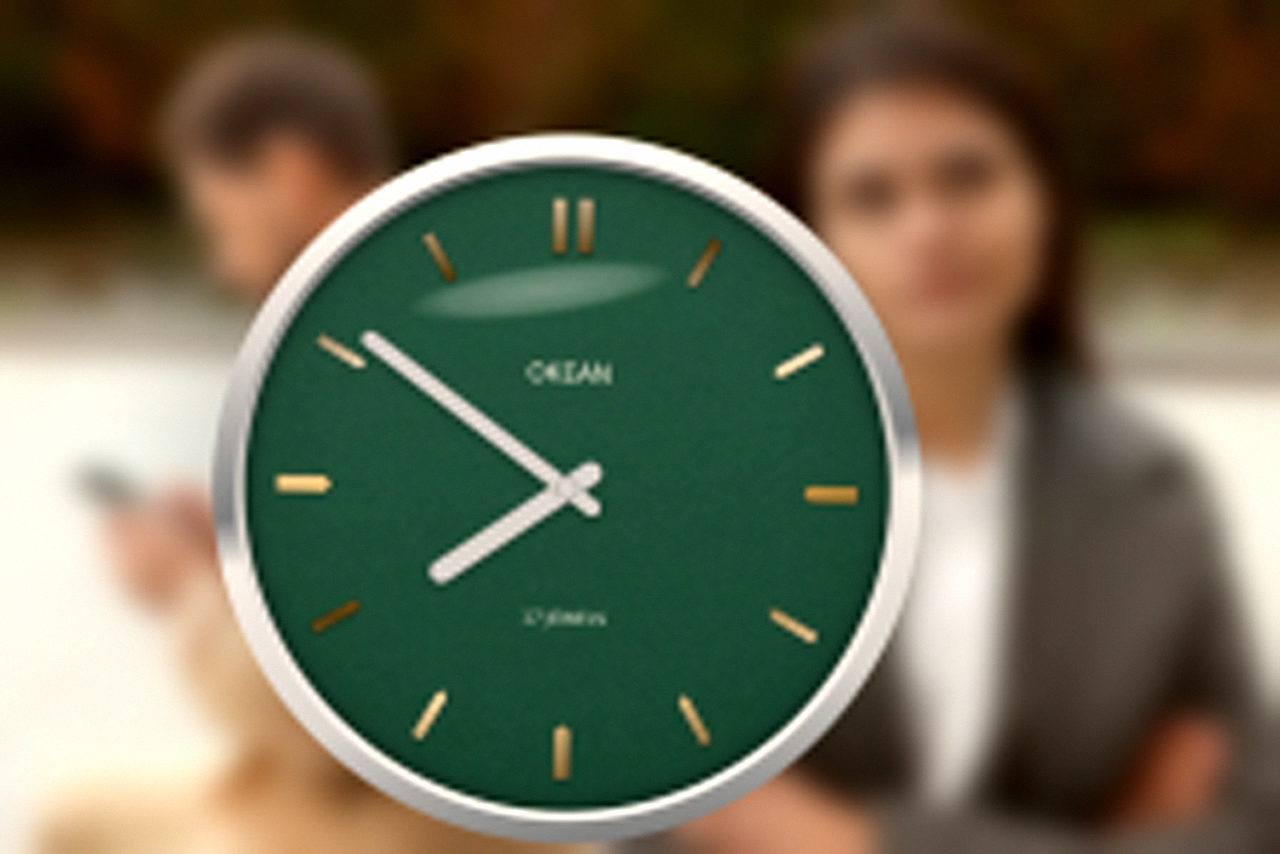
7:51
